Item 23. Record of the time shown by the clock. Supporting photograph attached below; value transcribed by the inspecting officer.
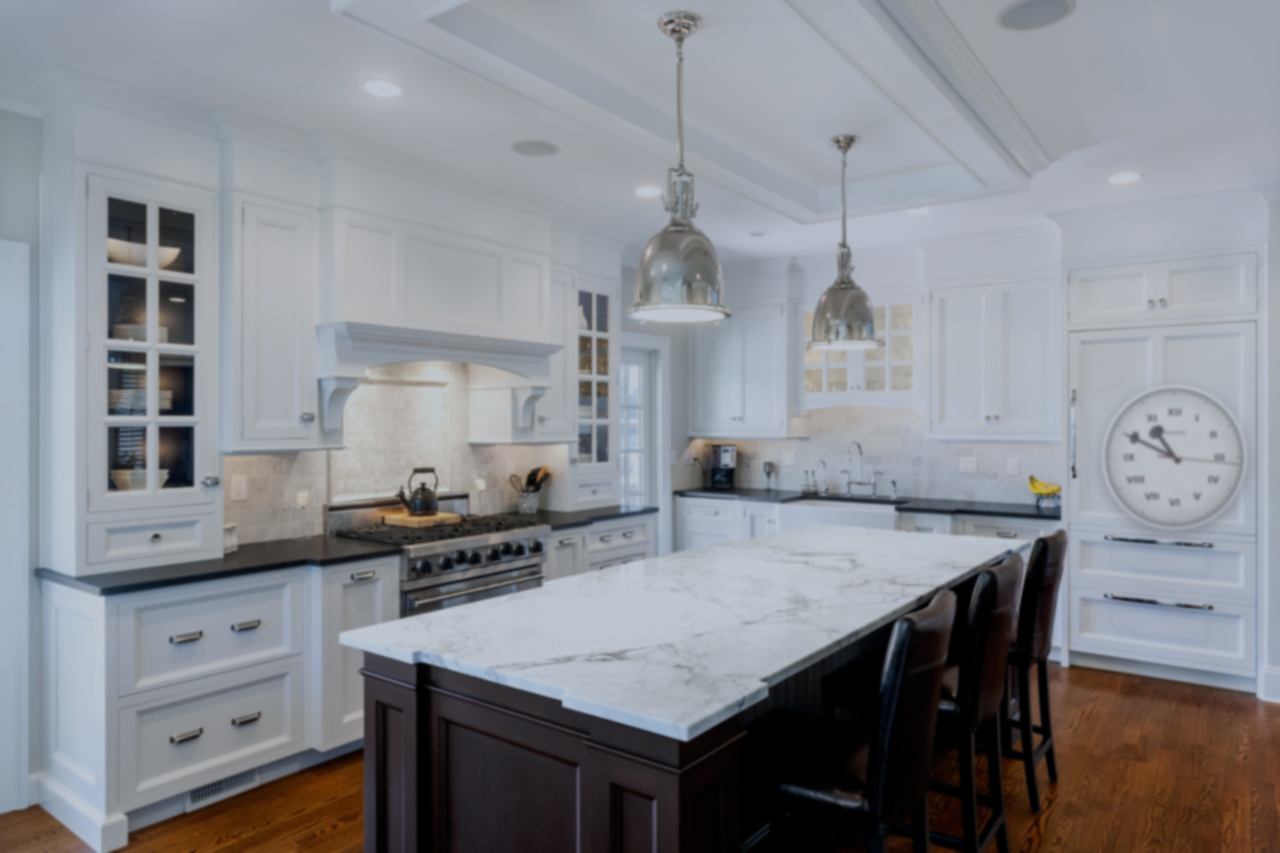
10:49:16
